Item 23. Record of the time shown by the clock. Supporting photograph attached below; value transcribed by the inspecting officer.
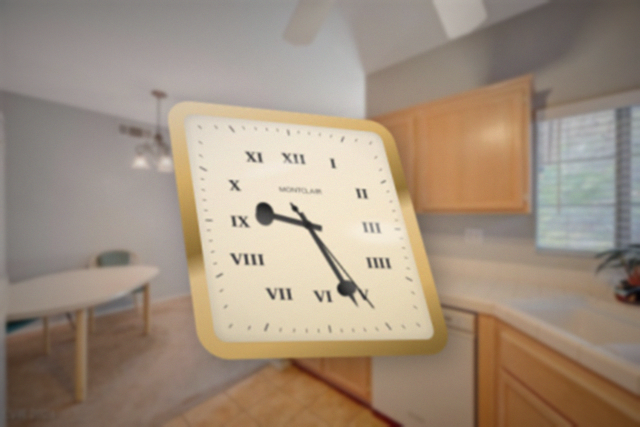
9:26:25
